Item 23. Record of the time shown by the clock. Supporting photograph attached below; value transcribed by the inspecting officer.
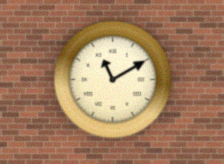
11:10
